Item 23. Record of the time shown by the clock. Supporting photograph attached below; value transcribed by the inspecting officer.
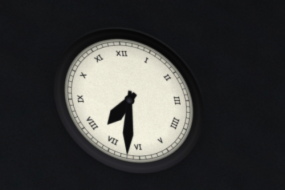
7:32
